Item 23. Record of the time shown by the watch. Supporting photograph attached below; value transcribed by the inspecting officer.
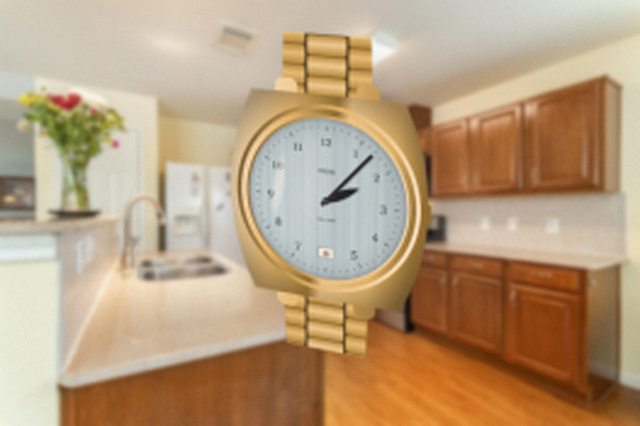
2:07
